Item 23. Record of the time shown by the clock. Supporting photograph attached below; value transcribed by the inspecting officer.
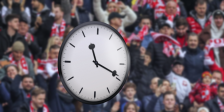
11:19
